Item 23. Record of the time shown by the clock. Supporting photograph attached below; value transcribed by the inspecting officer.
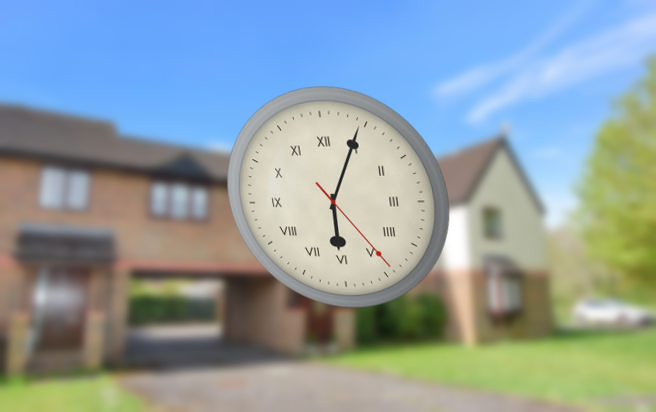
6:04:24
